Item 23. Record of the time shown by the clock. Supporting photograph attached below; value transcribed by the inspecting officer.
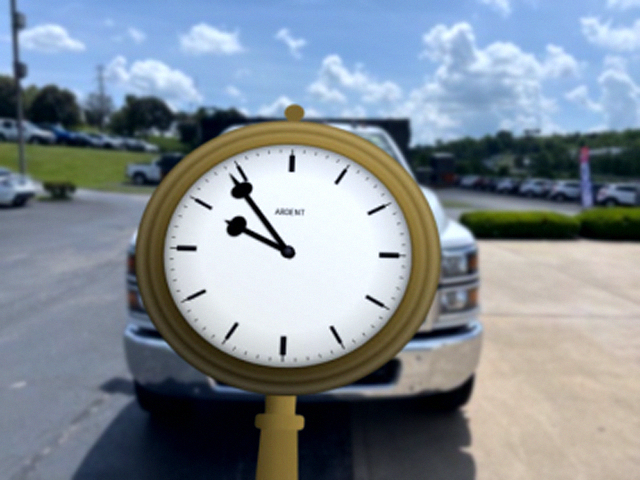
9:54
